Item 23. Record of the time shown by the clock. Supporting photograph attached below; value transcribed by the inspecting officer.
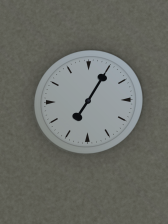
7:05
